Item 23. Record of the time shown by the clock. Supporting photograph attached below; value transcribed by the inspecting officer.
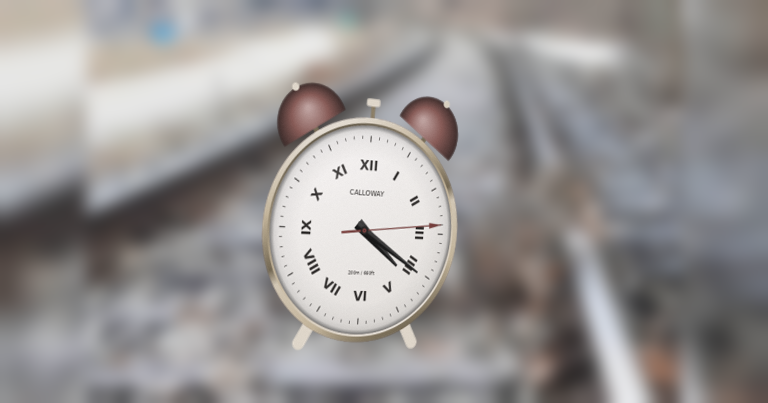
4:20:14
